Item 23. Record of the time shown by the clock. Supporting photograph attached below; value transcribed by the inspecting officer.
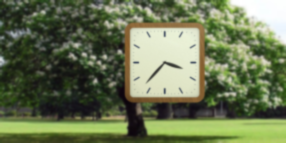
3:37
